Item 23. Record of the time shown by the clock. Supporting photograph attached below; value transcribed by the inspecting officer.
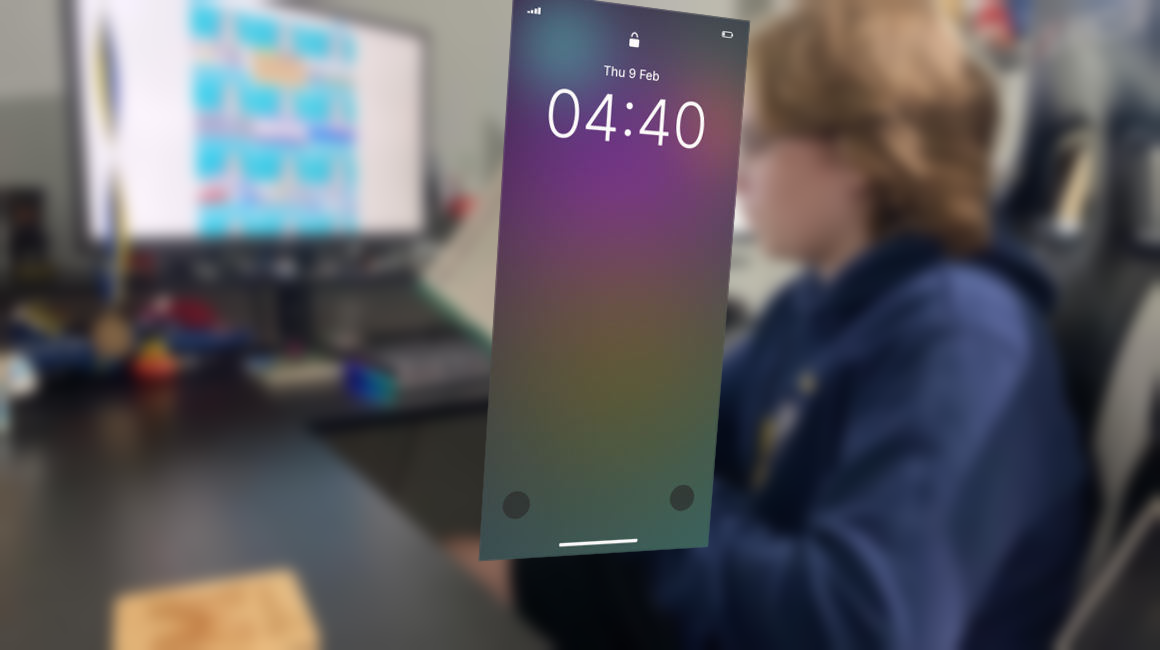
4:40
